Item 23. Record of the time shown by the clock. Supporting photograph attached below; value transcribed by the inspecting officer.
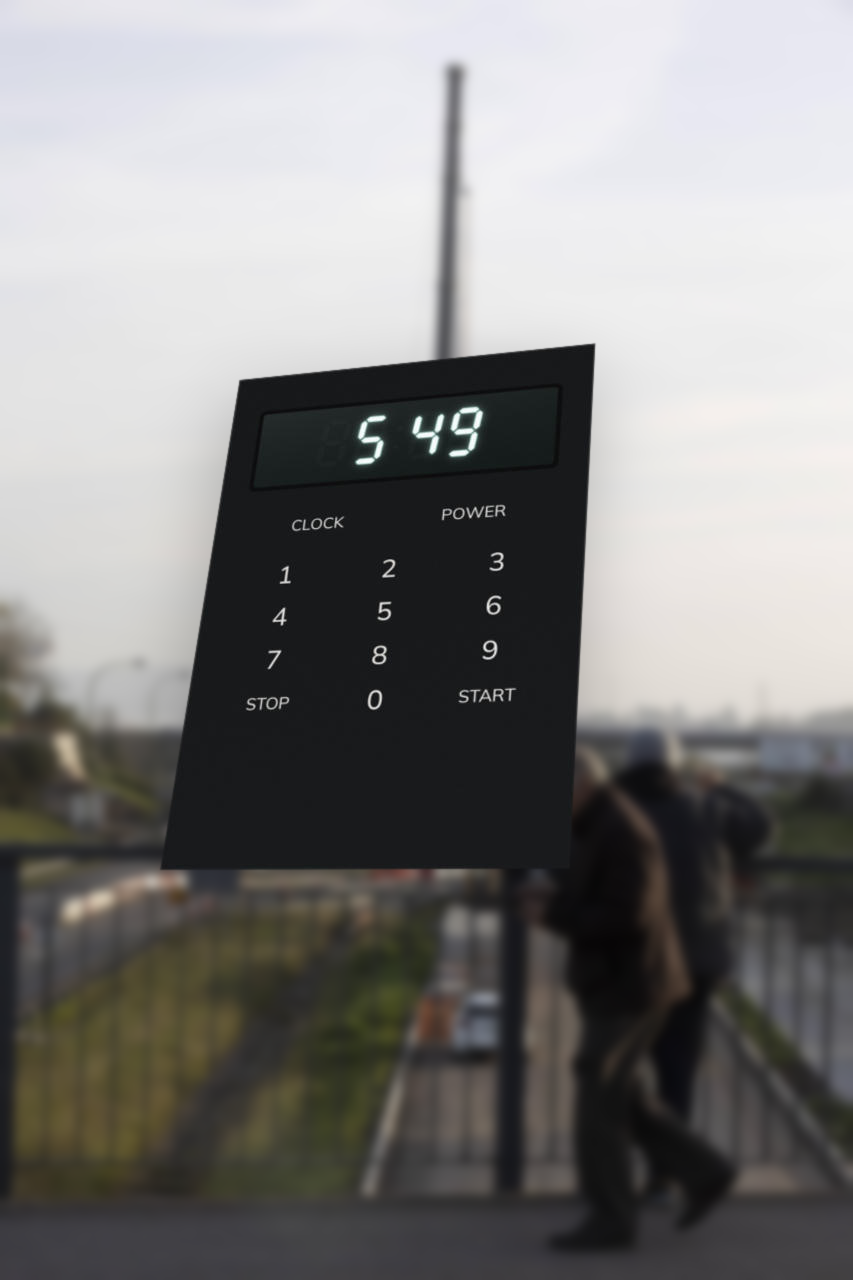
5:49
